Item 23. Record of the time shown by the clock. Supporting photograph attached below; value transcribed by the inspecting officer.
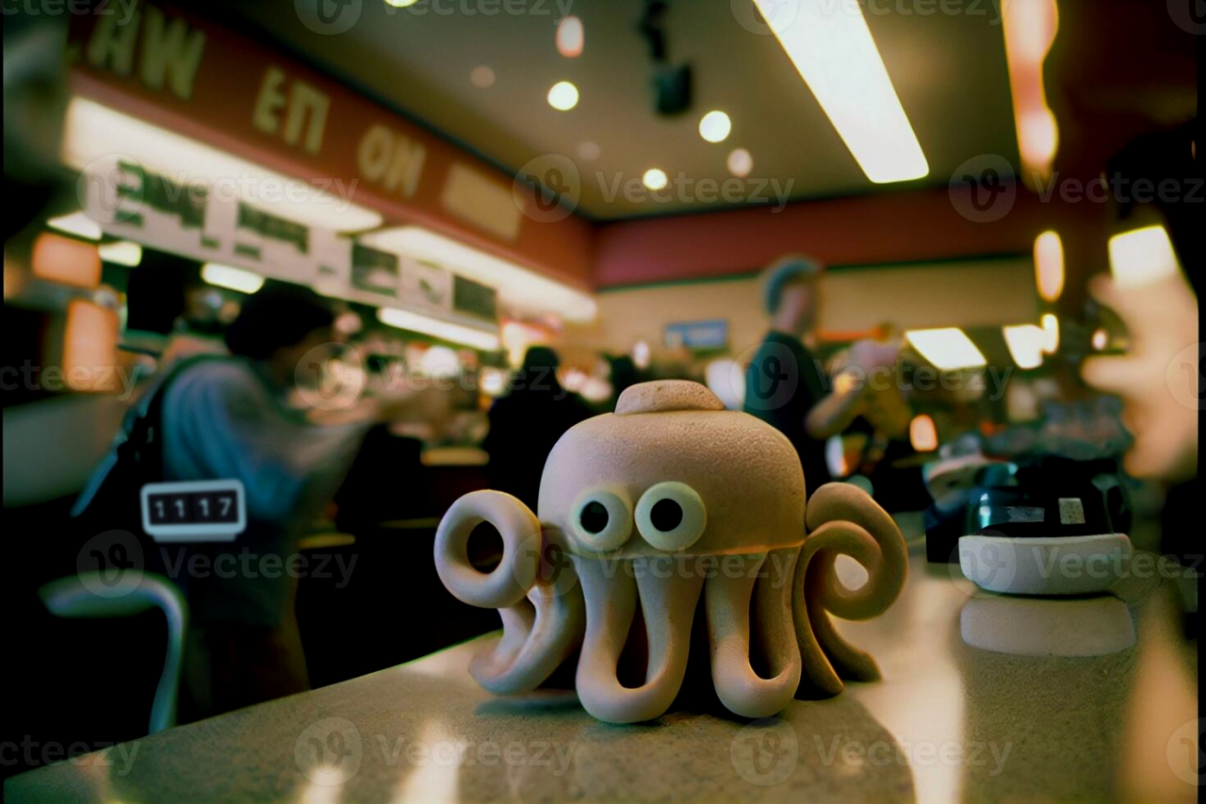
11:17
